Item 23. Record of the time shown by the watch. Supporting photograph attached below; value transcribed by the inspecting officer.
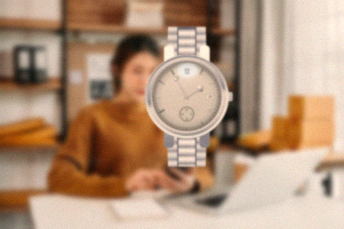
1:55
